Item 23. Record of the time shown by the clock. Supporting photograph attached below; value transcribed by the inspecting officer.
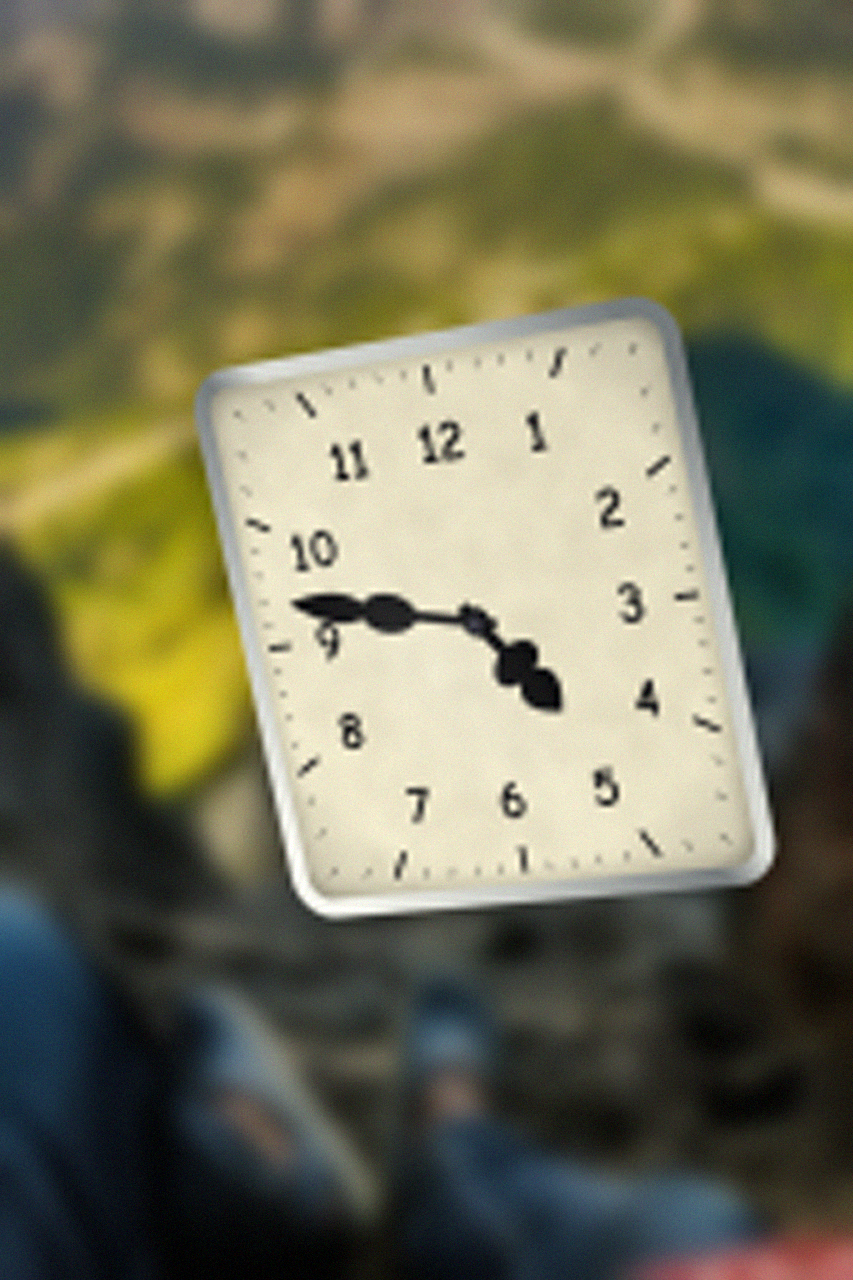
4:47
